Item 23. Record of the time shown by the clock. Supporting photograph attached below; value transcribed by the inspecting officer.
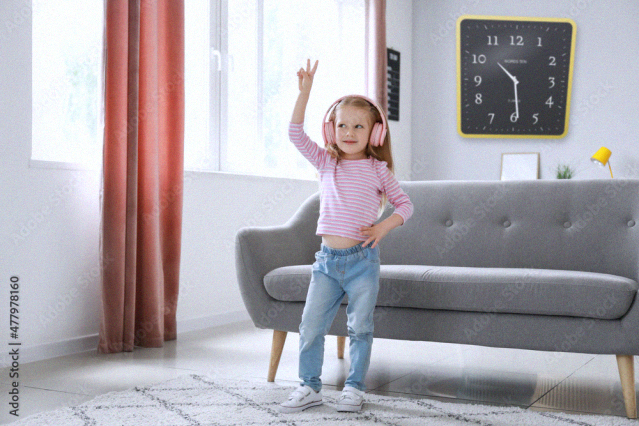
10:29
